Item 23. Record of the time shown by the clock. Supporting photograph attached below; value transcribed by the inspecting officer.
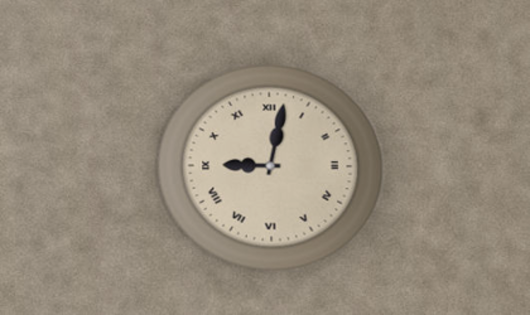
9:02
